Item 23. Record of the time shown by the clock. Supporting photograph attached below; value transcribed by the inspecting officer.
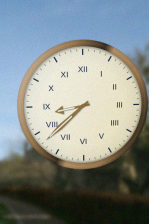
8:38
